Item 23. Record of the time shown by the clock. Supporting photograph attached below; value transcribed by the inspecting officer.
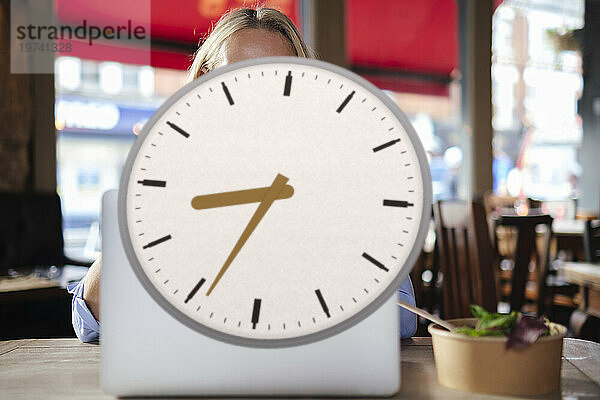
8:34
